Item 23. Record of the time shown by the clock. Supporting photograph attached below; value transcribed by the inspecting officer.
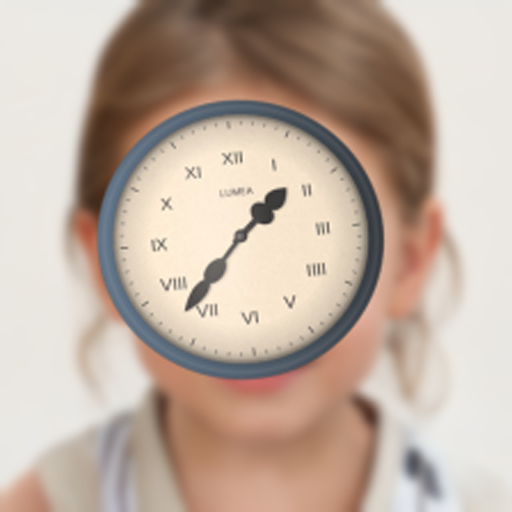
1:37
